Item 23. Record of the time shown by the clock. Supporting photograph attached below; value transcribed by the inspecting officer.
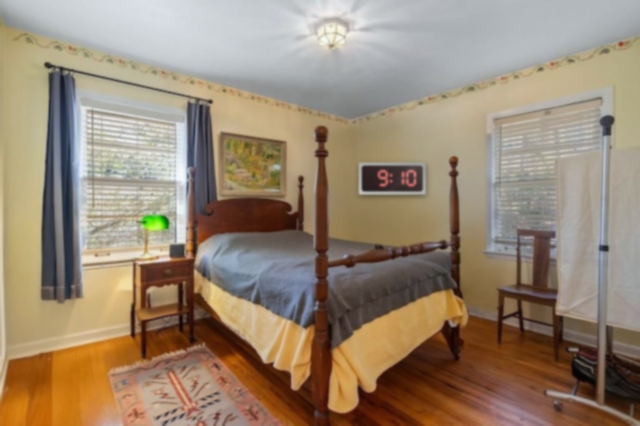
9:10
